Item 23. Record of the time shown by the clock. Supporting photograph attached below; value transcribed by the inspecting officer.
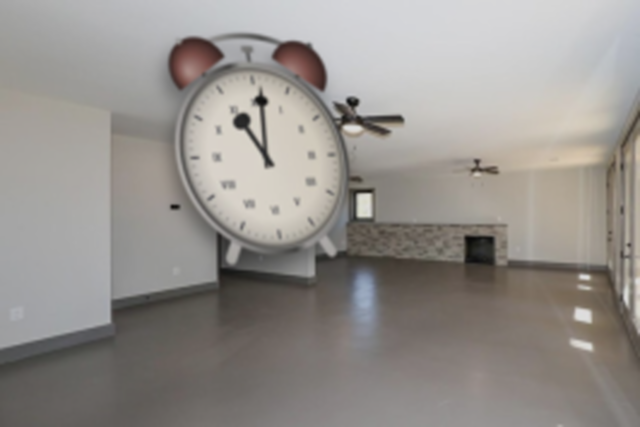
11:01
